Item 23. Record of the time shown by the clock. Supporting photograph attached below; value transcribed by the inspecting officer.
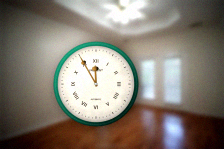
11:55
